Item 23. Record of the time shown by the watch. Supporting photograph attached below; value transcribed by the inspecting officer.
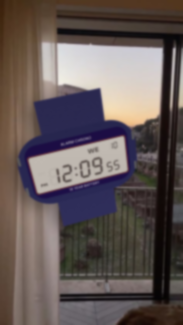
12:09
